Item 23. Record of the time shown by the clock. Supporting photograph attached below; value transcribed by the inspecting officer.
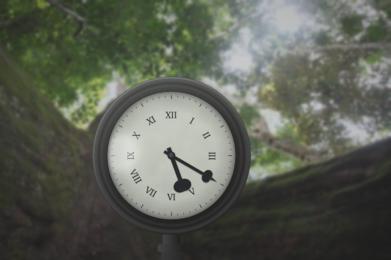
5:20
